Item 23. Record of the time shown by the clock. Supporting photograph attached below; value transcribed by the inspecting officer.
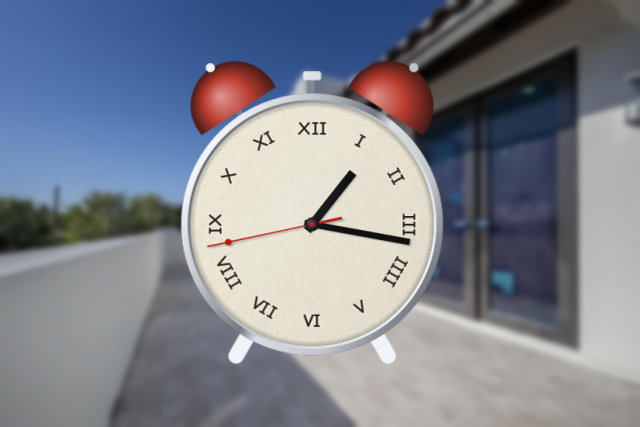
1:16:43
